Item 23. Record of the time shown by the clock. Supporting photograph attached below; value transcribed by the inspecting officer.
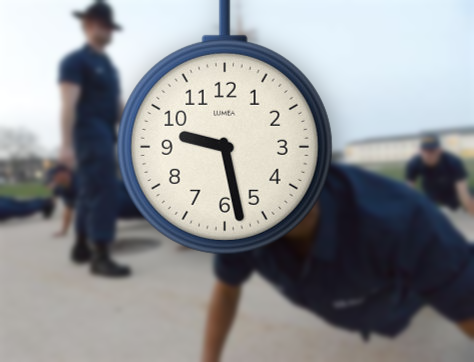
9:28
